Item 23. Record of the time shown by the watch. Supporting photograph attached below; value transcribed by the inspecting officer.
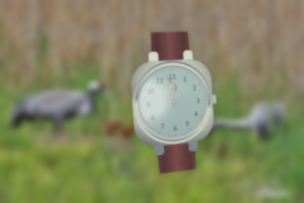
11:58
